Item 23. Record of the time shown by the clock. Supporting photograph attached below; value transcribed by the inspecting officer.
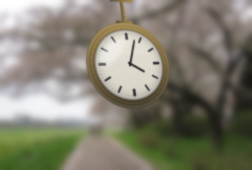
4:03
